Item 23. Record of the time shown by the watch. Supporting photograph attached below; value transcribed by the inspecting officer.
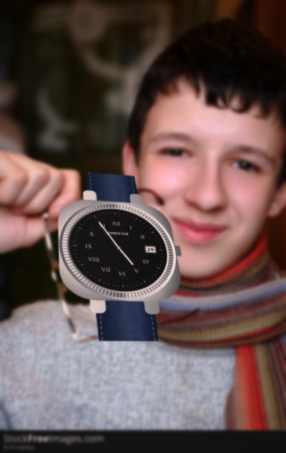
4:55
